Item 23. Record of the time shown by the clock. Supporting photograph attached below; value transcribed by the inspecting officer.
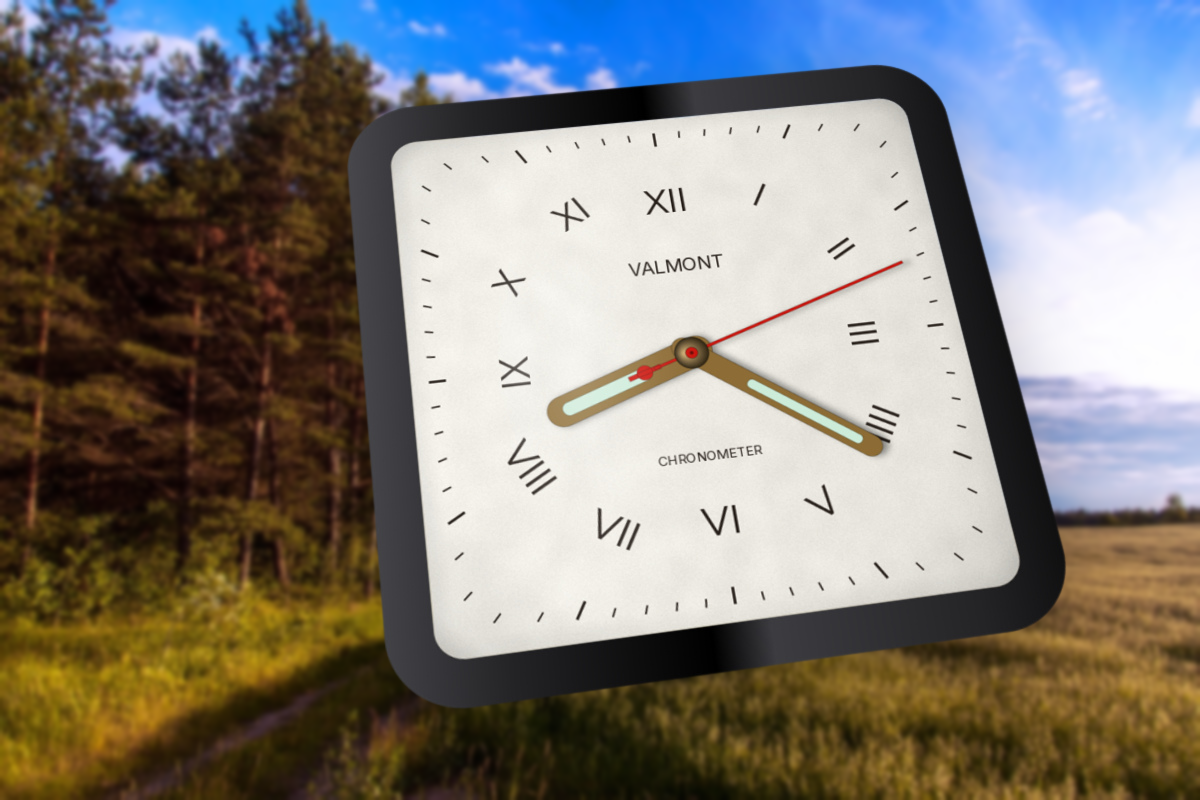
8:21:12
